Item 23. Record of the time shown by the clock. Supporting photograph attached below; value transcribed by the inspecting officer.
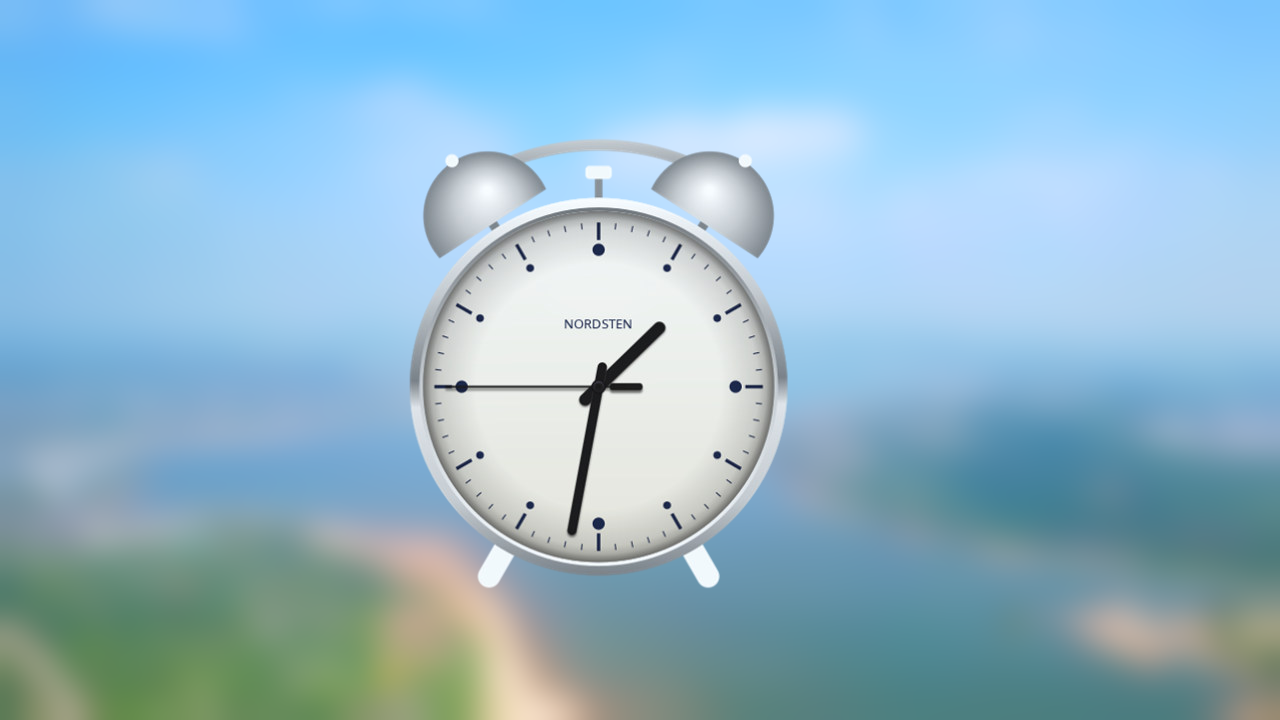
1:31:45
